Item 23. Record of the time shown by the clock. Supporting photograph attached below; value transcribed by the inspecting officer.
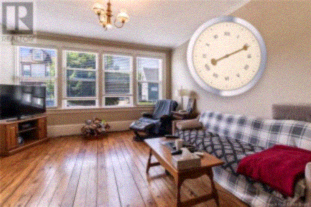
8:11
